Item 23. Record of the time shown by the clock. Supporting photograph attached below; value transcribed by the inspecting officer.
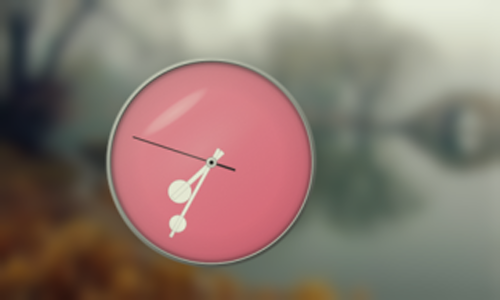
7:34:48
